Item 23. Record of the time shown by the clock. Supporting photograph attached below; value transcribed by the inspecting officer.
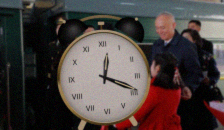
12:19
